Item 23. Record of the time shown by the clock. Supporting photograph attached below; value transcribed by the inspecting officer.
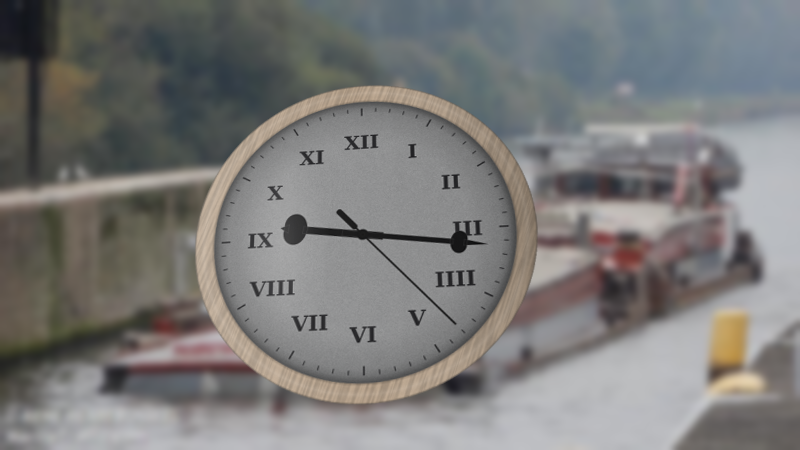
9:16:23
